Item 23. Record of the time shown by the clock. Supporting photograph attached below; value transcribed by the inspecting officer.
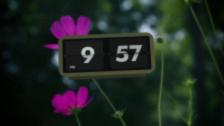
9:57
